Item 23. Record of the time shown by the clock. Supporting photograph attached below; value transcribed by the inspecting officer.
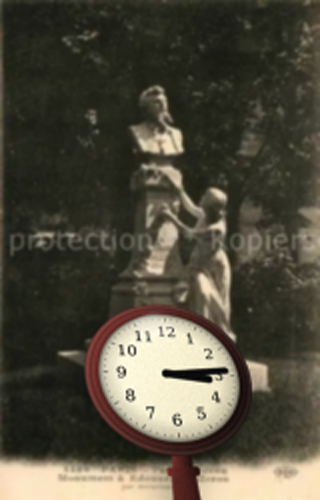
3:14
